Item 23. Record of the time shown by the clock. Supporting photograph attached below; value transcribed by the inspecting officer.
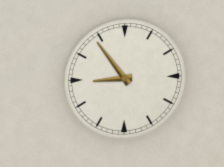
8:54
